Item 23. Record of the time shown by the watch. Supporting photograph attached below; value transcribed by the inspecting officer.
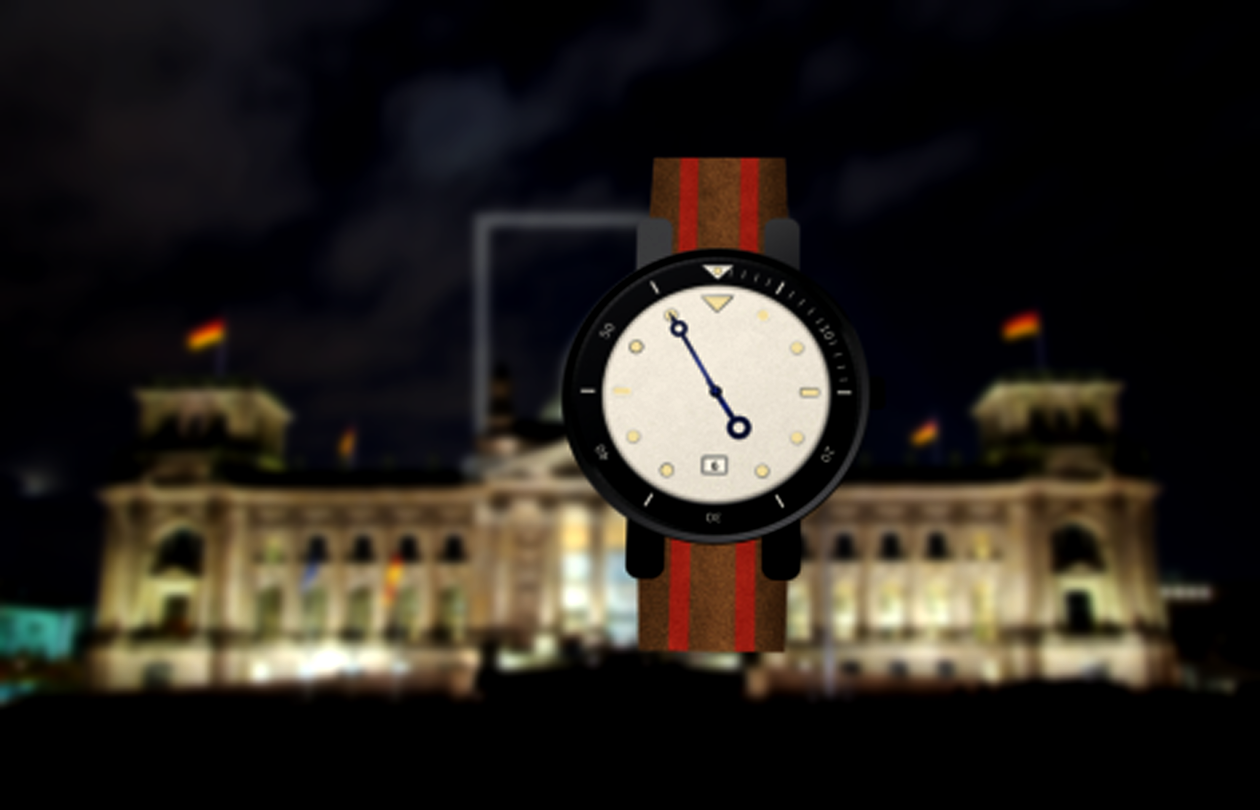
4:55
